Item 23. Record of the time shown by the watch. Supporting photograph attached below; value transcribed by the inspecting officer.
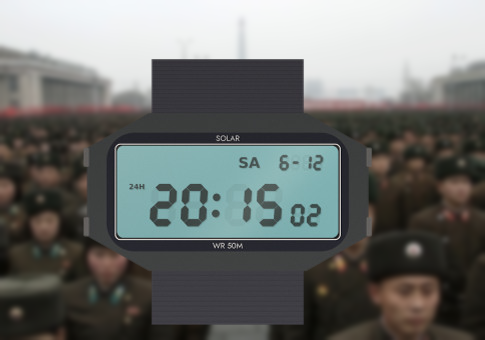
20:15:02
